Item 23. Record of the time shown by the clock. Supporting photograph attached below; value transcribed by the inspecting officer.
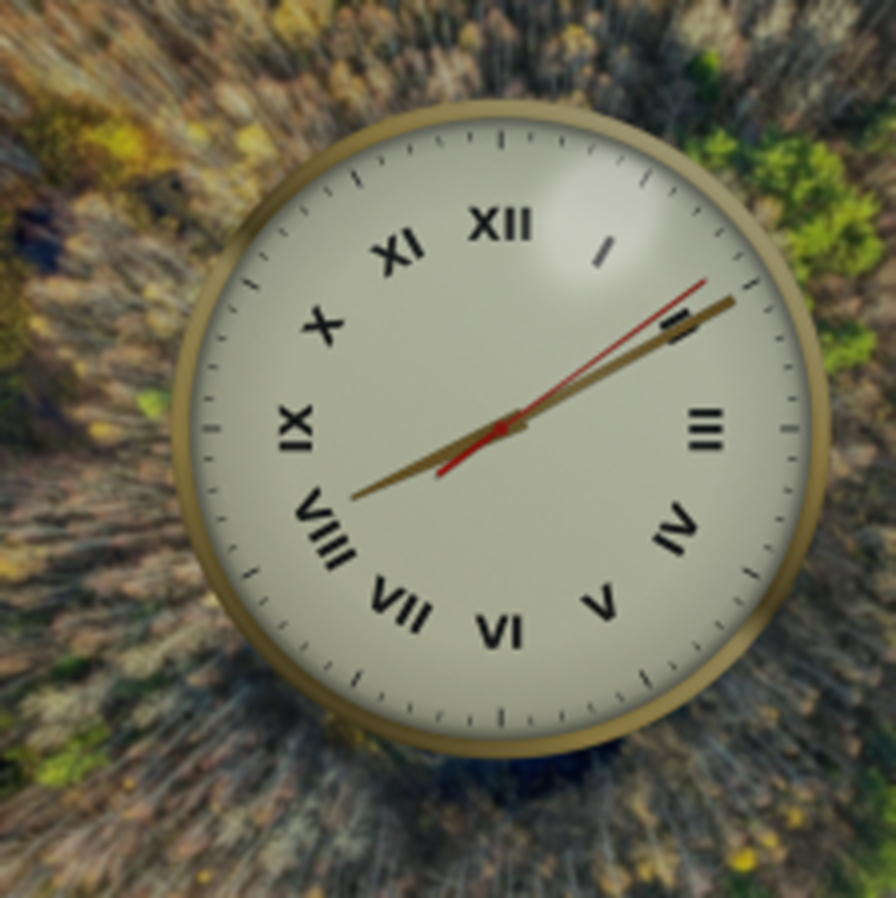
8:10:09
